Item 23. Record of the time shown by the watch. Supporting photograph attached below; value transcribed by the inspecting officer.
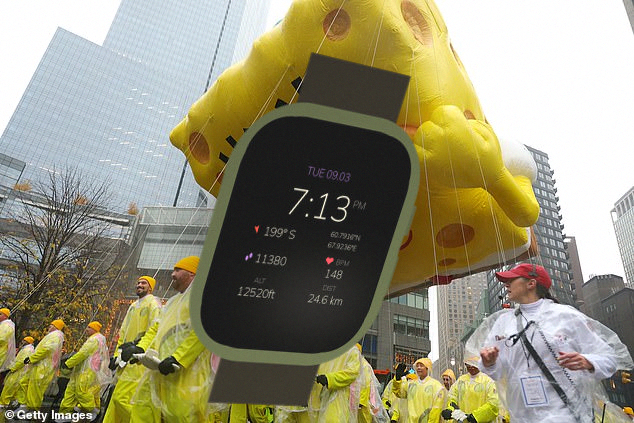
7:13
